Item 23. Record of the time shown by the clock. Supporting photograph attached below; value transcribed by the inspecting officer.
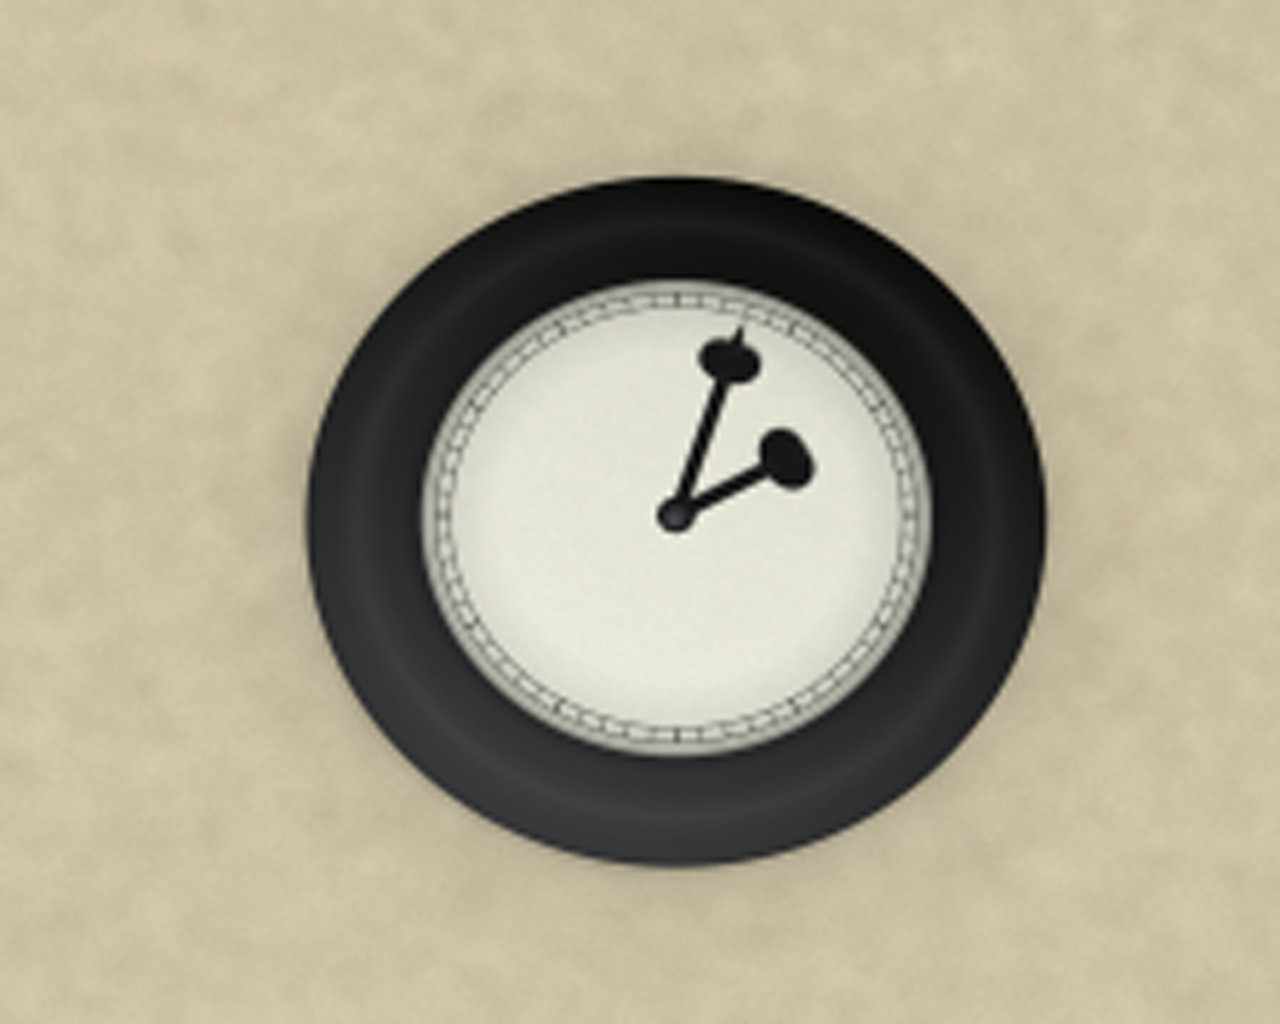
2:03
